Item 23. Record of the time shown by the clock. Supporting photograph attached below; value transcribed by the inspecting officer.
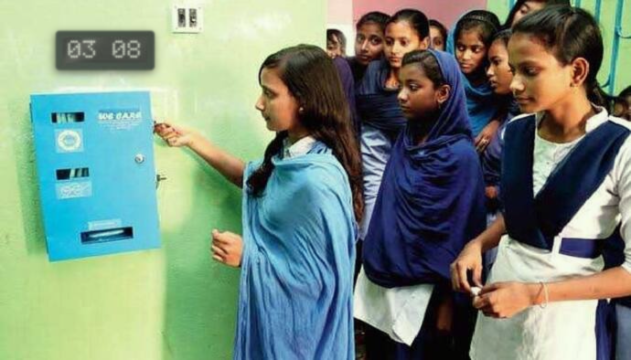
3:08
